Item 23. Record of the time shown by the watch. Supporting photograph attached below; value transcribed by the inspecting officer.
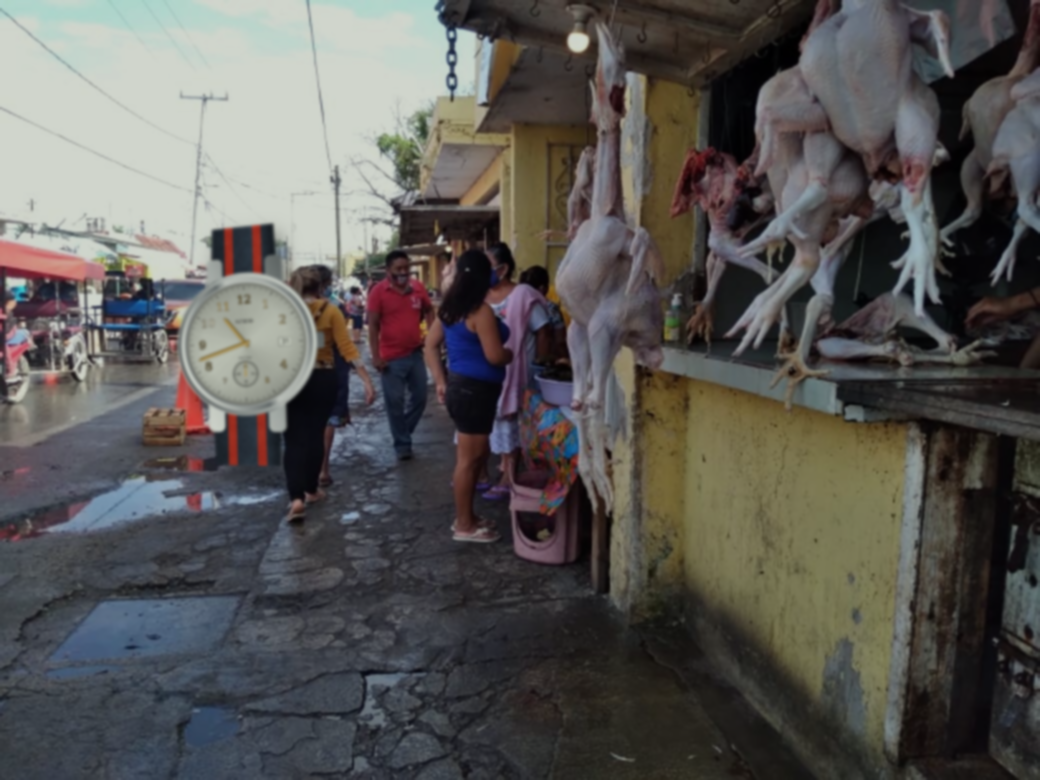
10:42
